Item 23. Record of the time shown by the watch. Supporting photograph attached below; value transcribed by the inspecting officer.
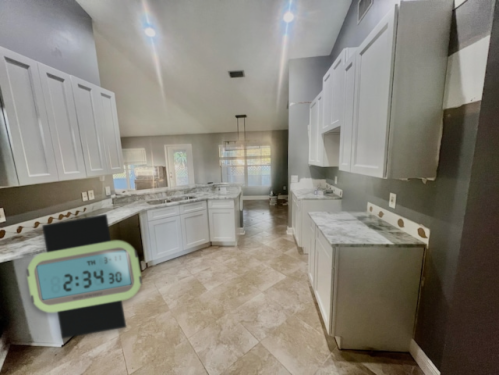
2:34:30
